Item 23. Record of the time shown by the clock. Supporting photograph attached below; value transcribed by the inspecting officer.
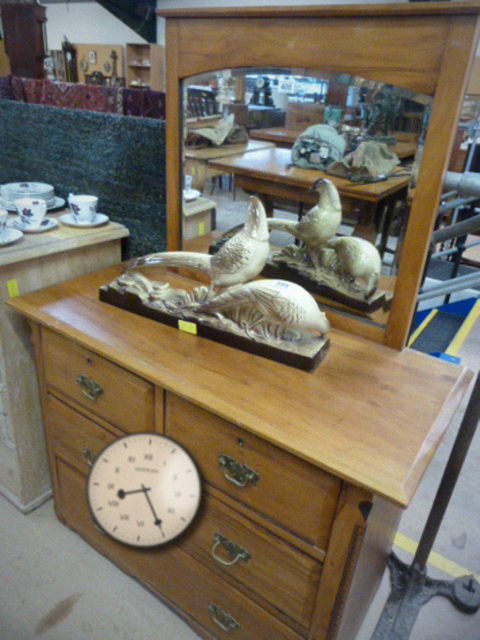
8:25
